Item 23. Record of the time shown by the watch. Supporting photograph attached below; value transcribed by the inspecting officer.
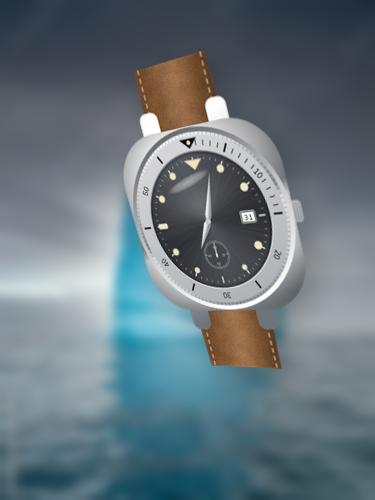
7:03
